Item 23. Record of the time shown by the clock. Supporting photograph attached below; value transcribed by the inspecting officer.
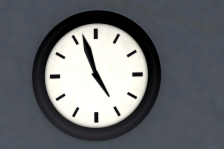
4:57
